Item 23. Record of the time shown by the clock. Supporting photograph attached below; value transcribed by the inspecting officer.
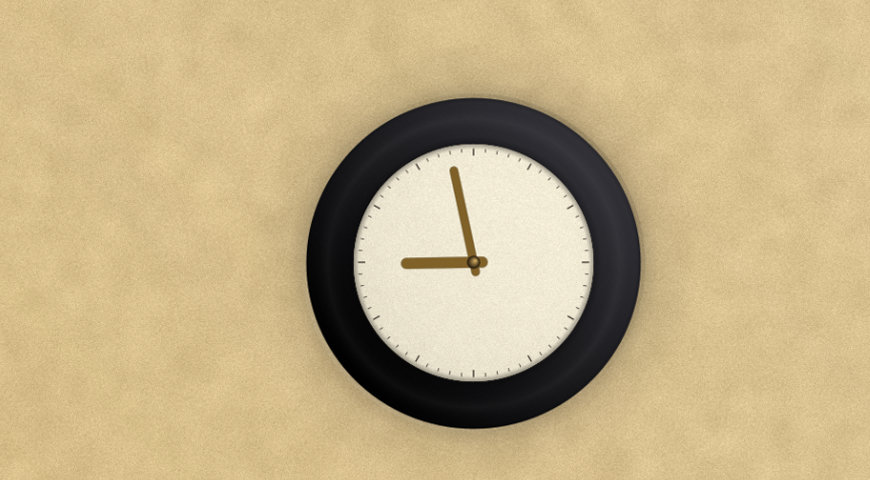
8:58
